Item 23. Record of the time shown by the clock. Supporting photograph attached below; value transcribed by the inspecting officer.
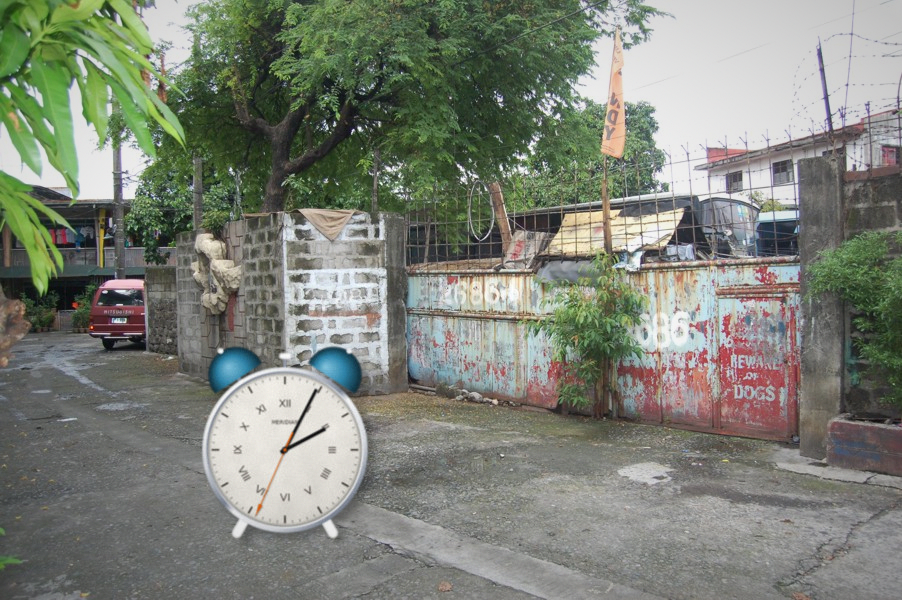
2:04:34
